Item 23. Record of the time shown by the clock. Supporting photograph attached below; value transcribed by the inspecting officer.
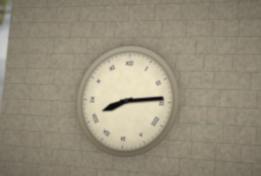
8:14
